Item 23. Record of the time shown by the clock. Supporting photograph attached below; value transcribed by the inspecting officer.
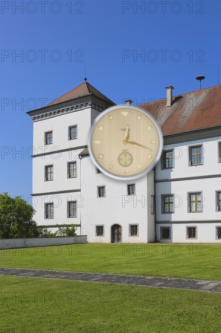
12:18
